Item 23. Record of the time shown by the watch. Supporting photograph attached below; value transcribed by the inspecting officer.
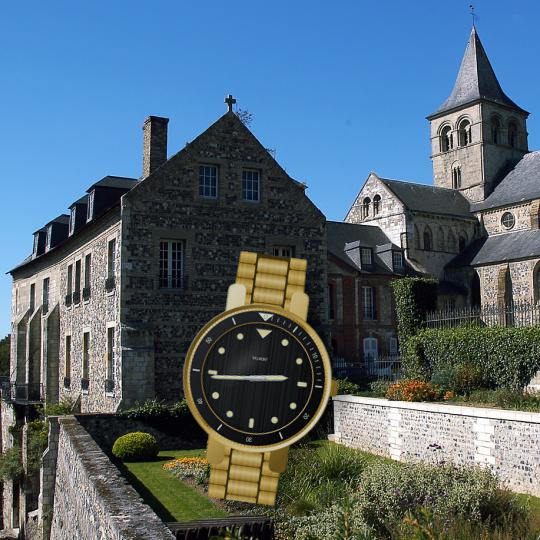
2:44
